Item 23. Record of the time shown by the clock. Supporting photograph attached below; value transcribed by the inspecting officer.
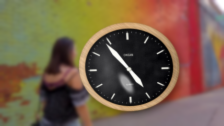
4:54
